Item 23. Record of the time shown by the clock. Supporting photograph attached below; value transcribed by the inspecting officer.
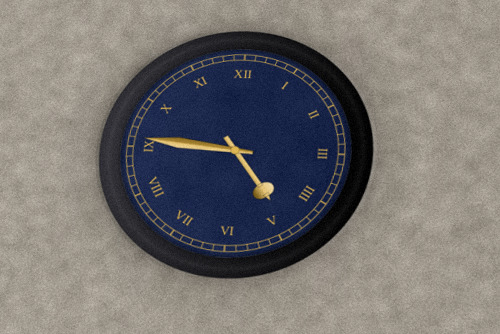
4:46
